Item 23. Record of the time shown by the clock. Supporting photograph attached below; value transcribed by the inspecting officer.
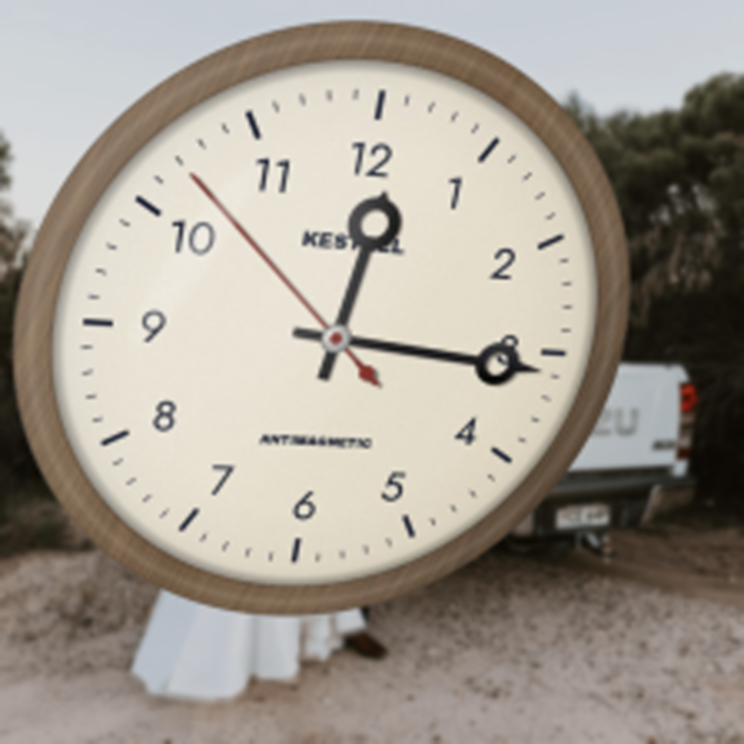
12:15:52
